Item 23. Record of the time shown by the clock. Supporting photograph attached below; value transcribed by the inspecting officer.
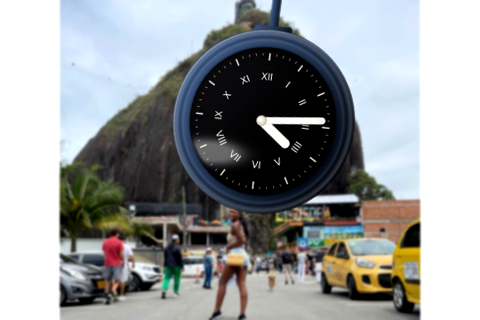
4:14
